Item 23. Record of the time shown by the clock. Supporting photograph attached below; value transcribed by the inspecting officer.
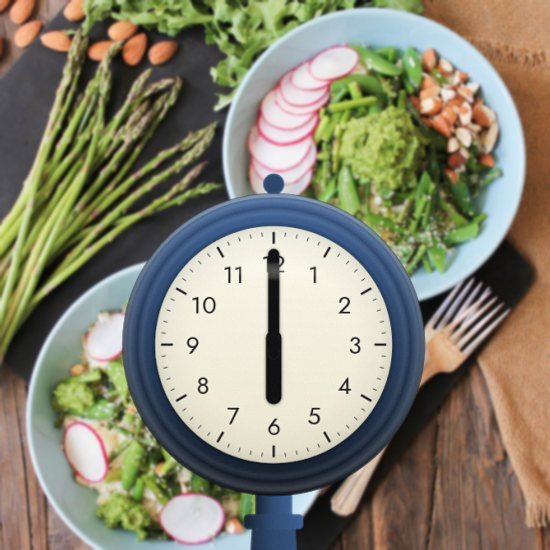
6:00
